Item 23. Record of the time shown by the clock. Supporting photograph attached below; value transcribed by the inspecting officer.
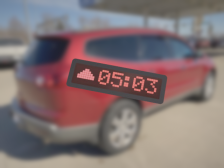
5:03
